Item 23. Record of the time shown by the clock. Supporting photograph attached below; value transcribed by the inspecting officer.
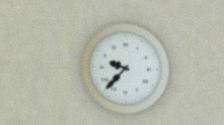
9:37
